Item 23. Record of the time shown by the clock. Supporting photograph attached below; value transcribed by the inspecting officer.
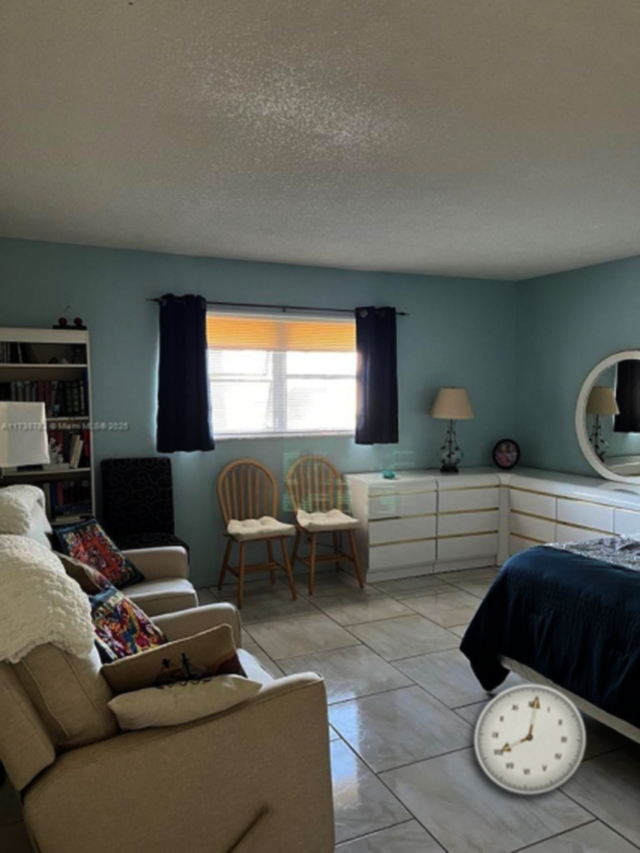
8:01
